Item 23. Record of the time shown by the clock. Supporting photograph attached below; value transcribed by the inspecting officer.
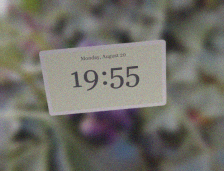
19:55
